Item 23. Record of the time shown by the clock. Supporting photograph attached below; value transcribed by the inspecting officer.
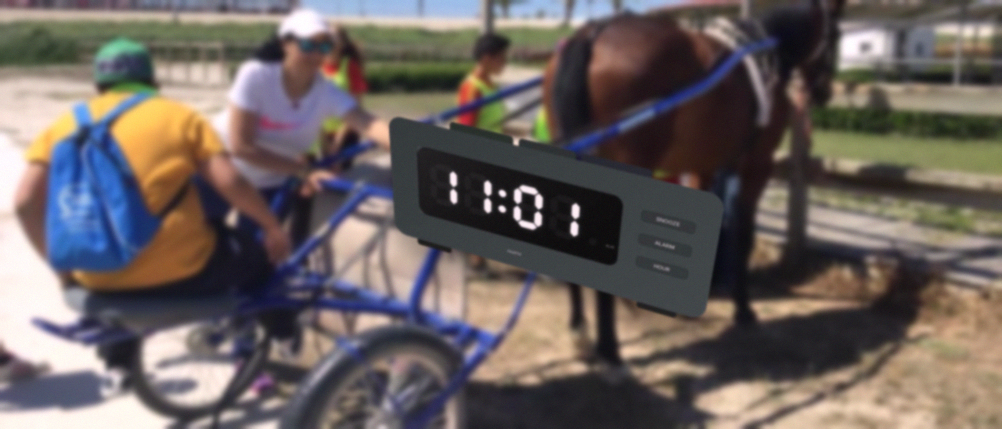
11:01
